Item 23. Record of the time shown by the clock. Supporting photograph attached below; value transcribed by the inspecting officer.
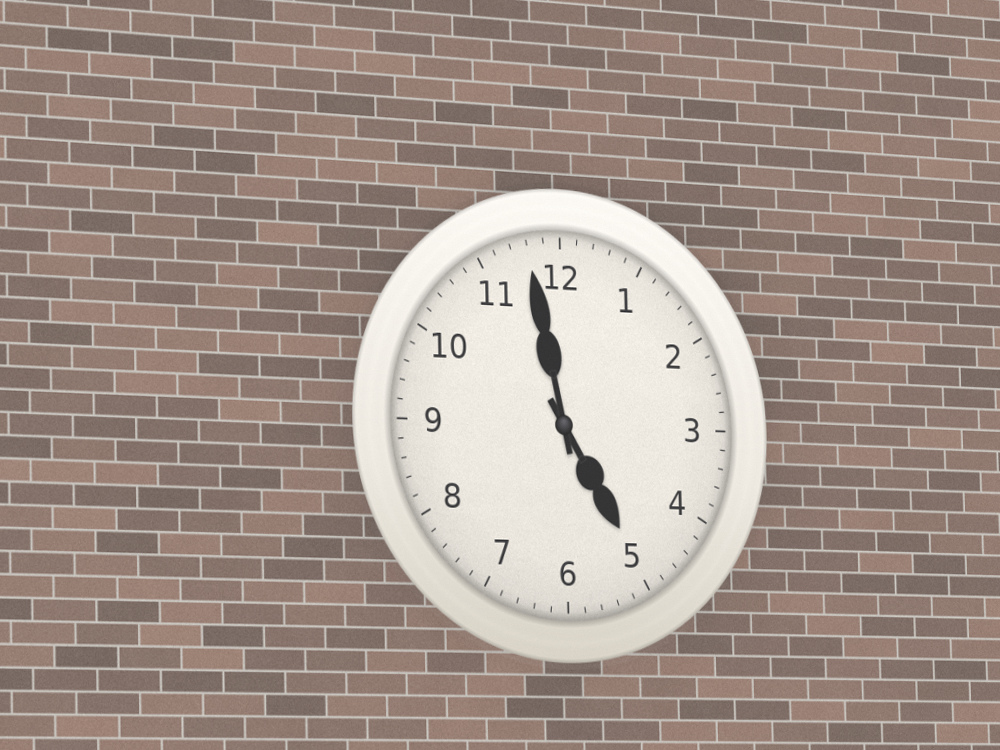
4:58
